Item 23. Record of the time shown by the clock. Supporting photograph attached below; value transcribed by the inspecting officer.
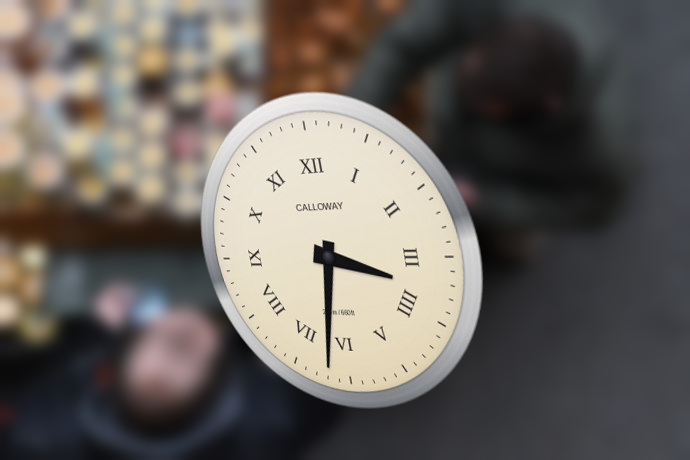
3:32
